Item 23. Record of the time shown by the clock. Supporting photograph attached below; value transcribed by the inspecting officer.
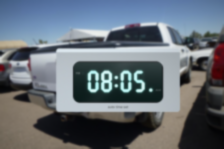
8:05
